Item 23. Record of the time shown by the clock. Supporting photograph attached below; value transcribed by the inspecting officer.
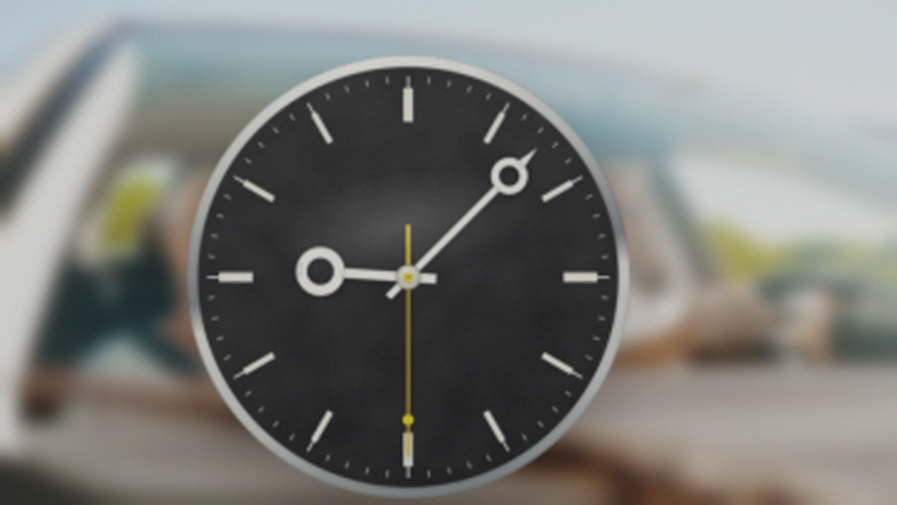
9:07:30
